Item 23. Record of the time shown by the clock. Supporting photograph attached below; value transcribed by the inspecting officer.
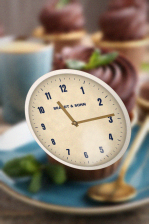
11:14
